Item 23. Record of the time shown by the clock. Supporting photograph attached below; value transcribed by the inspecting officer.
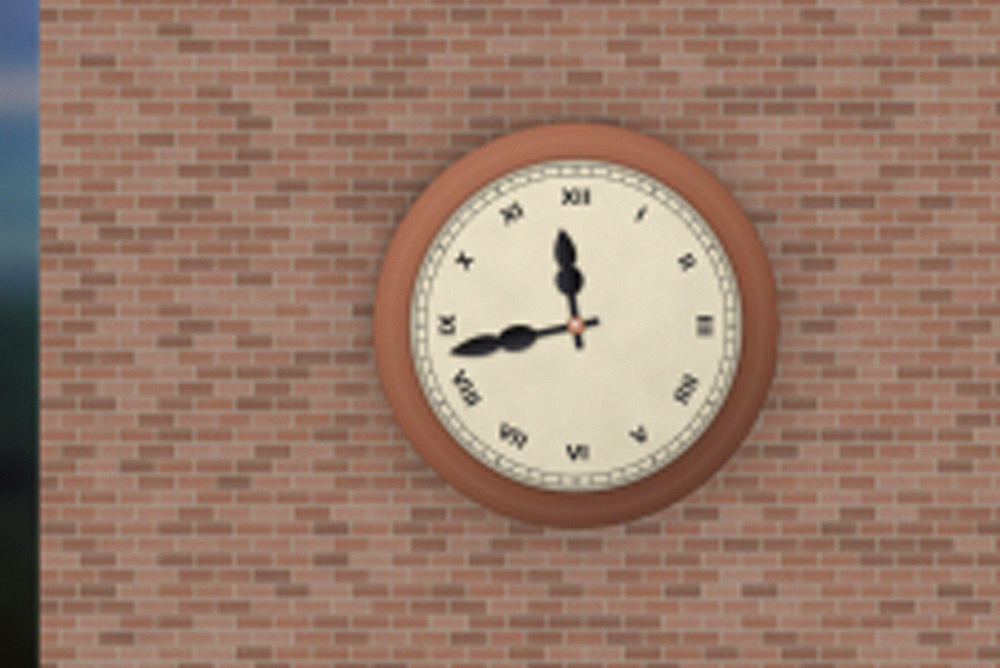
11:43
